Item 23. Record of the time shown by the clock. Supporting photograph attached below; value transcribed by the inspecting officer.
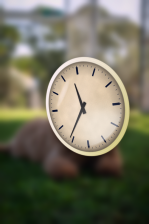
11:36
